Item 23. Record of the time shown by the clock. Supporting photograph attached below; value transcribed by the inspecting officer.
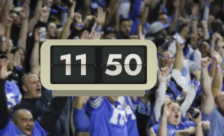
11:50
